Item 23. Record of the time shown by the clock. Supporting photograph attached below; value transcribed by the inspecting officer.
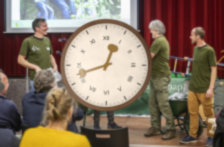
12:42
